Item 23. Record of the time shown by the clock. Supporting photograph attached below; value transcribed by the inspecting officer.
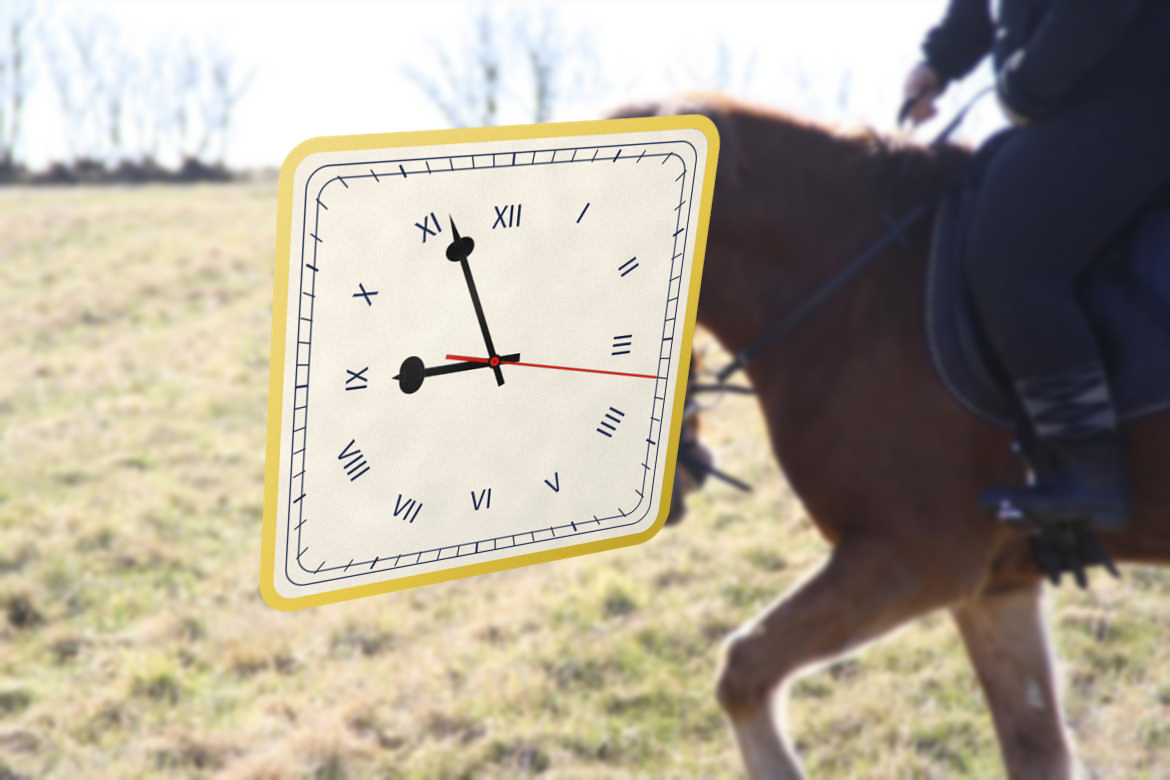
8:56:17
